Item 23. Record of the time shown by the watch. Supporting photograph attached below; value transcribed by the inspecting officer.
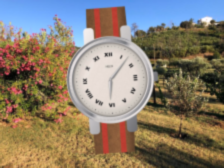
6:07
